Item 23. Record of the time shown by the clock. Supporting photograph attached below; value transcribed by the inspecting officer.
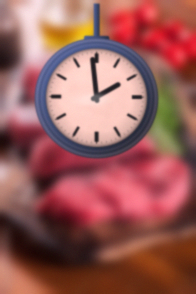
1:59
